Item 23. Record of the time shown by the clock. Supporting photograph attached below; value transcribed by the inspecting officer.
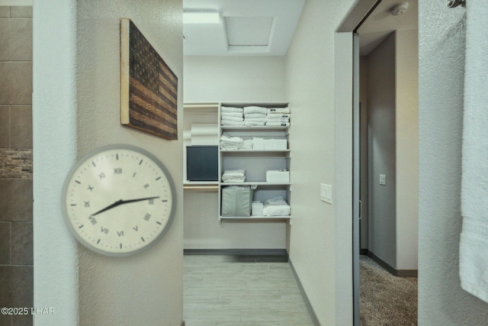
8:14
